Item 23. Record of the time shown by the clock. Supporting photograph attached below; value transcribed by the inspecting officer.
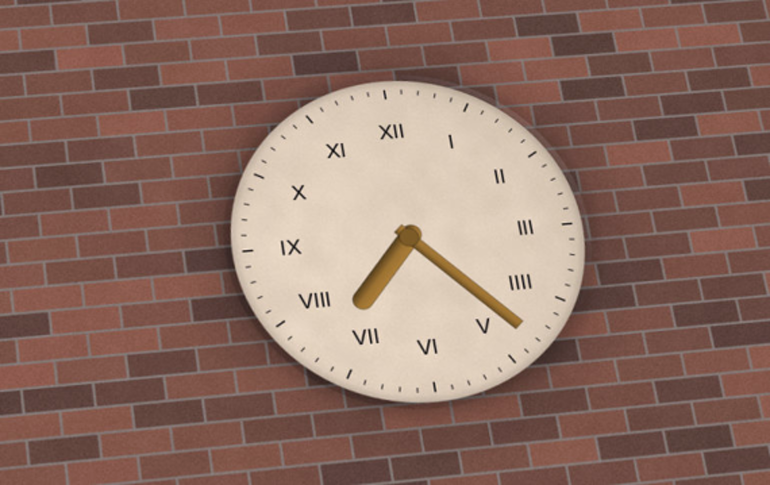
7:23
